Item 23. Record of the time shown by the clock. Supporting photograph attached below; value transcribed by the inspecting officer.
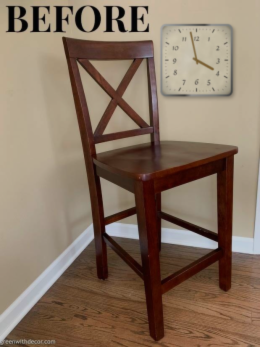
3:58
